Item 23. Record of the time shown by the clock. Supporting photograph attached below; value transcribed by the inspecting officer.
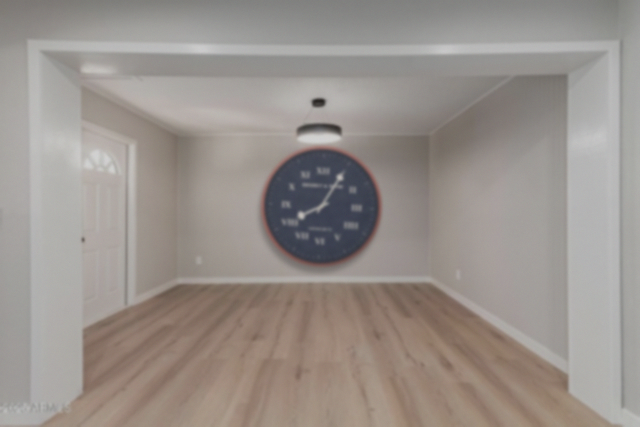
8:05
